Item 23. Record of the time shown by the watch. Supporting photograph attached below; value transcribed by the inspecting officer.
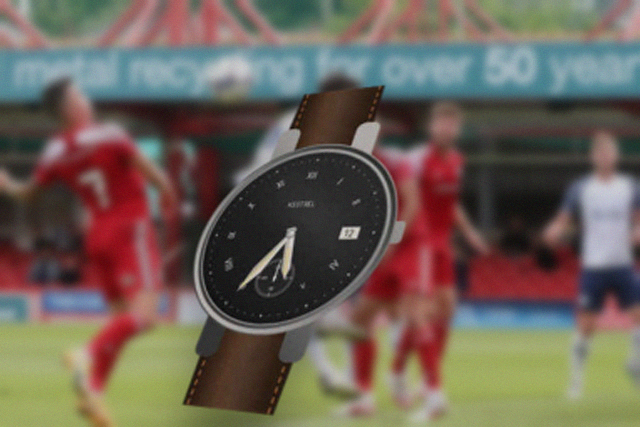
5:35
